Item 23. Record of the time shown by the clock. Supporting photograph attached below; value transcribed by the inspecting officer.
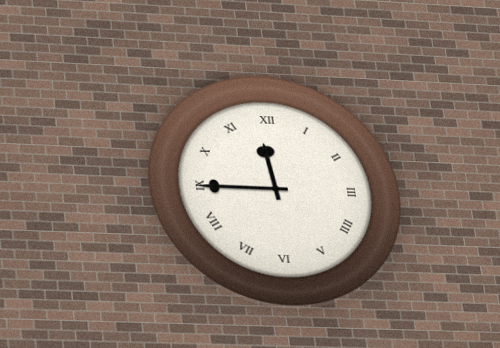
11:45
